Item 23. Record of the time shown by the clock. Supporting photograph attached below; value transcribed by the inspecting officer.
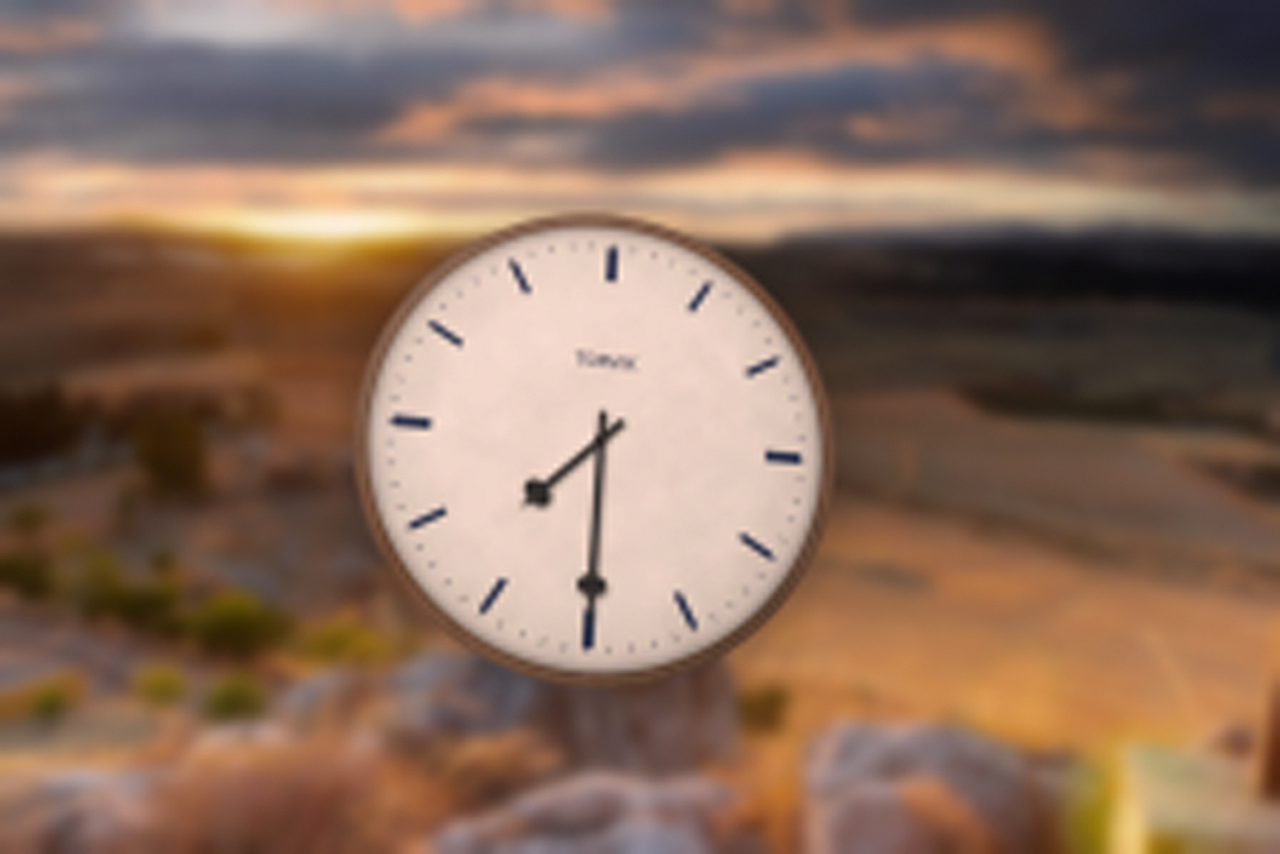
7:30
